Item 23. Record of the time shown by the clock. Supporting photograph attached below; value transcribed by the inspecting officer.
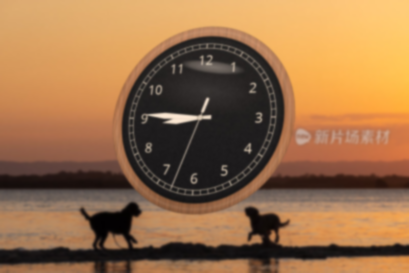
8:45:33
